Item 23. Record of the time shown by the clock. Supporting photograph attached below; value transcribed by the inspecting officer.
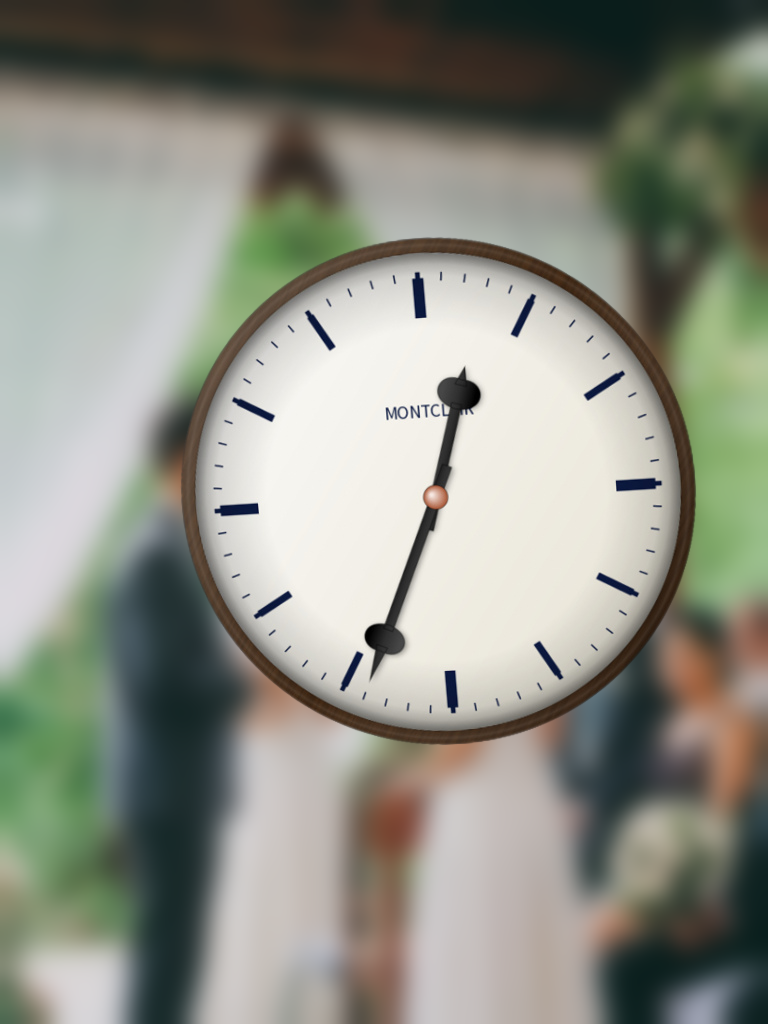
12:34
